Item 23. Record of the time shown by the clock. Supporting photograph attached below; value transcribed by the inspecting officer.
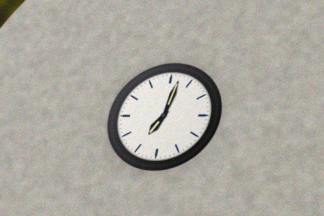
7:02
